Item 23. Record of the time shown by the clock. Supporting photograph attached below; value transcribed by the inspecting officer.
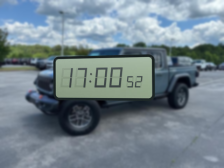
17:00:52
